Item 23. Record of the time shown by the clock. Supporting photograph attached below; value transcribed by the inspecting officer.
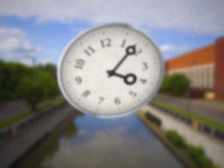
4:08
